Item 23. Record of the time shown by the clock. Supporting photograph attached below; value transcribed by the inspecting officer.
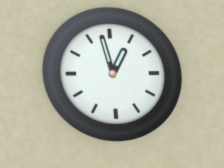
12:58
